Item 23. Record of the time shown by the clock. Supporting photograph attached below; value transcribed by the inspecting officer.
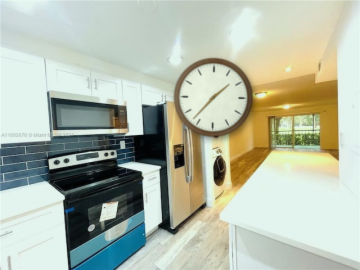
1:37
